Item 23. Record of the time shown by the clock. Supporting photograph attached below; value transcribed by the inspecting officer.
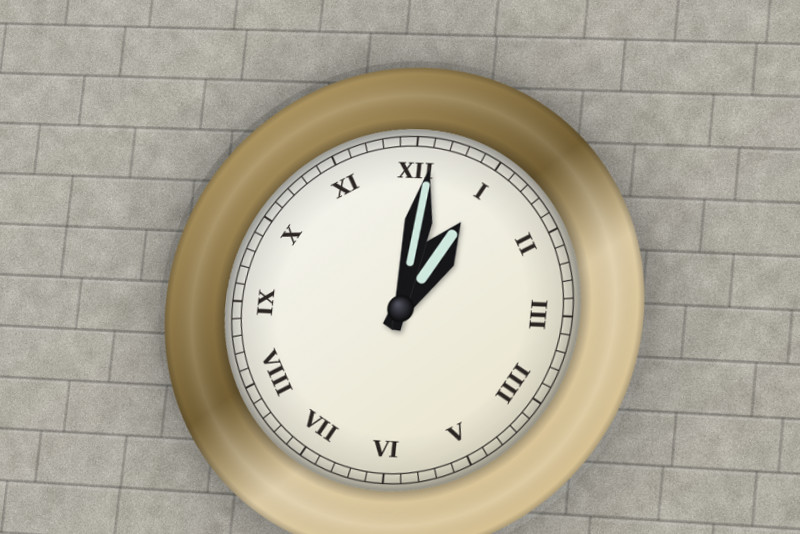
1:01
